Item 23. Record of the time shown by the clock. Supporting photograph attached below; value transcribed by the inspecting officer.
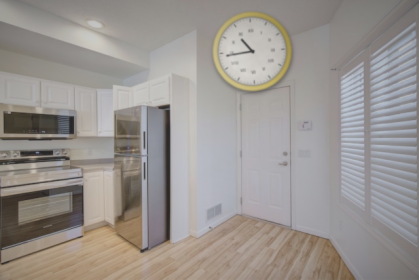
10:44
